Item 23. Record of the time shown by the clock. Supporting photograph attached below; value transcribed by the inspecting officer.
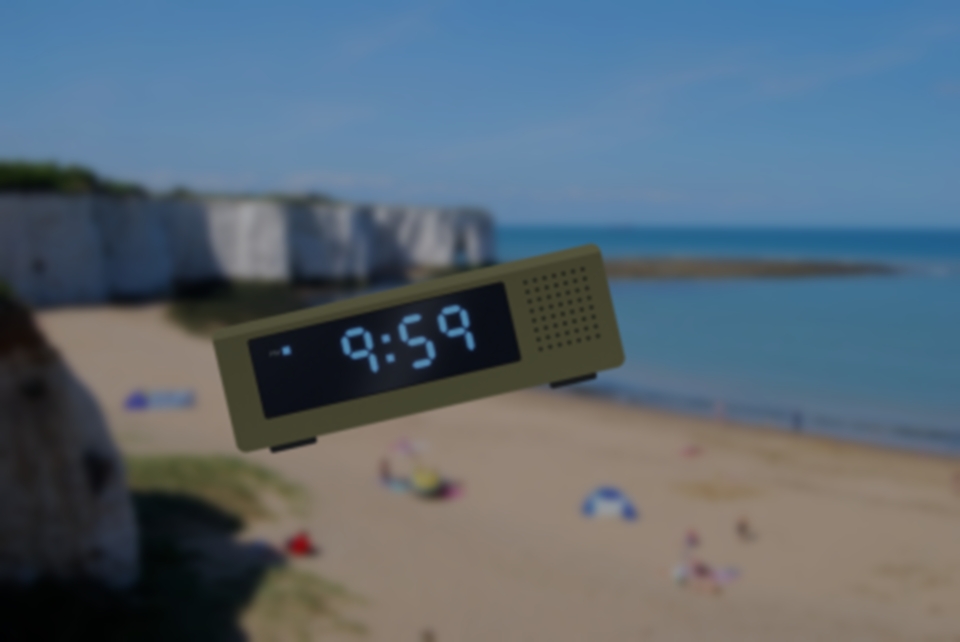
9:59
